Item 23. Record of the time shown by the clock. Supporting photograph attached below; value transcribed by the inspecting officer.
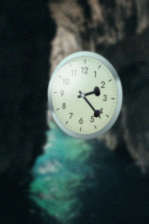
2:22
